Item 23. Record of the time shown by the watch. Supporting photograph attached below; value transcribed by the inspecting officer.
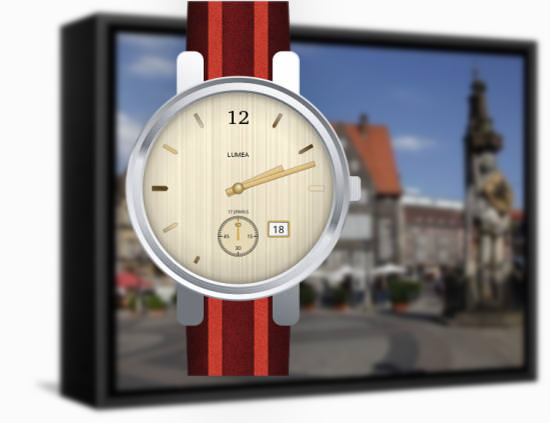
2:12
